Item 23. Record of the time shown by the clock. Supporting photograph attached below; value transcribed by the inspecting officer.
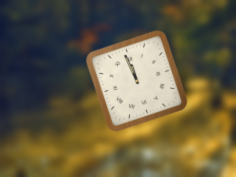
11:59
